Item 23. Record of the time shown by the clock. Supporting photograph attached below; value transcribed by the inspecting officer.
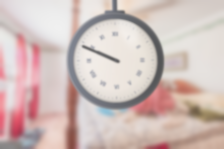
9:49
